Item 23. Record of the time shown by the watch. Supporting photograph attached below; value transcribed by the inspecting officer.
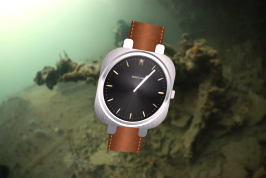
1:06
